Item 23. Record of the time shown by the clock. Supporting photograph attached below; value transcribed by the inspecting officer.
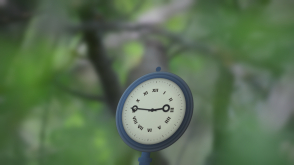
2:46
